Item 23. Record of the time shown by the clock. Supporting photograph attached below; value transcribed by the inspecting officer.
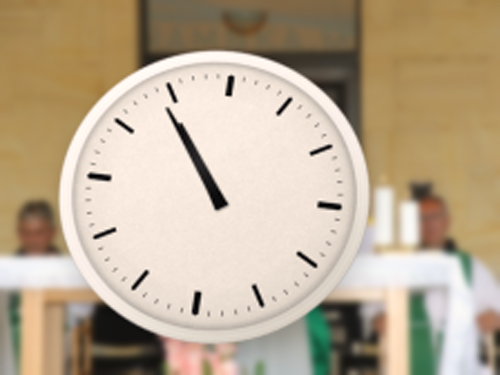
10:54
